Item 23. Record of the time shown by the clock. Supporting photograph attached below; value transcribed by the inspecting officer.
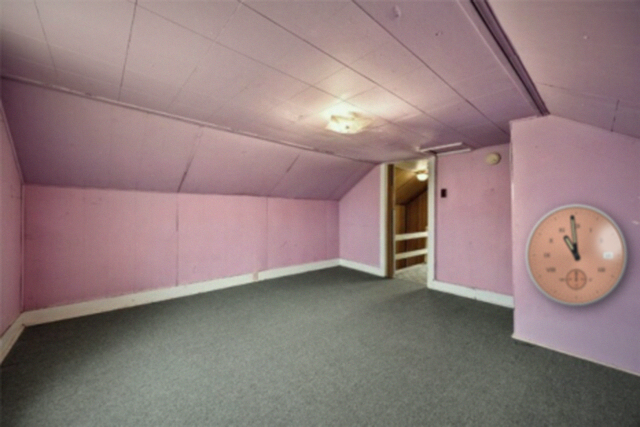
10:59
